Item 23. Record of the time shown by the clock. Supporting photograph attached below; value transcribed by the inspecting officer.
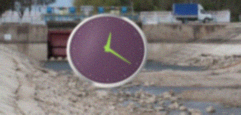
12:21
